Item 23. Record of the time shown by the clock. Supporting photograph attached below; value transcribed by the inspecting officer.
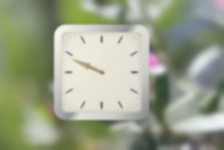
9:49
